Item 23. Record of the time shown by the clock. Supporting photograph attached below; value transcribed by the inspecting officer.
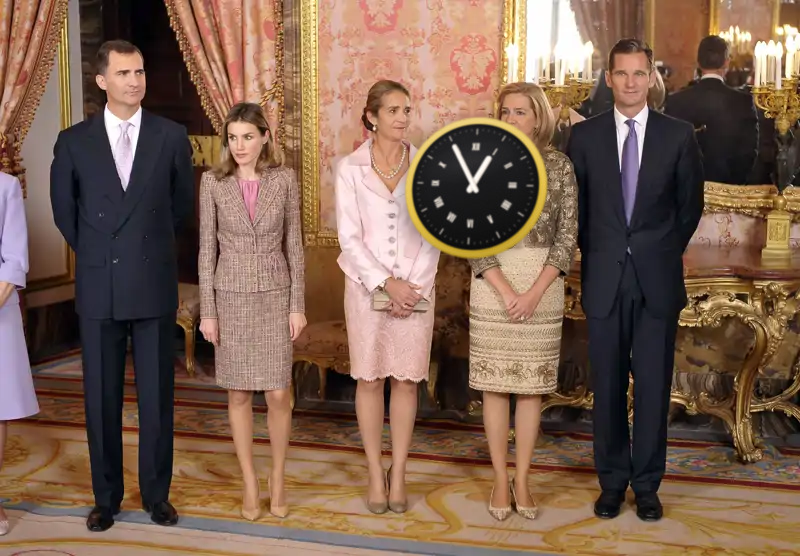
12:55
